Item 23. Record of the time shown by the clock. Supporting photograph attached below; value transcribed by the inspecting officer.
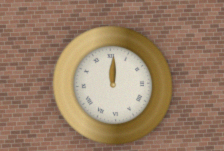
12:01
